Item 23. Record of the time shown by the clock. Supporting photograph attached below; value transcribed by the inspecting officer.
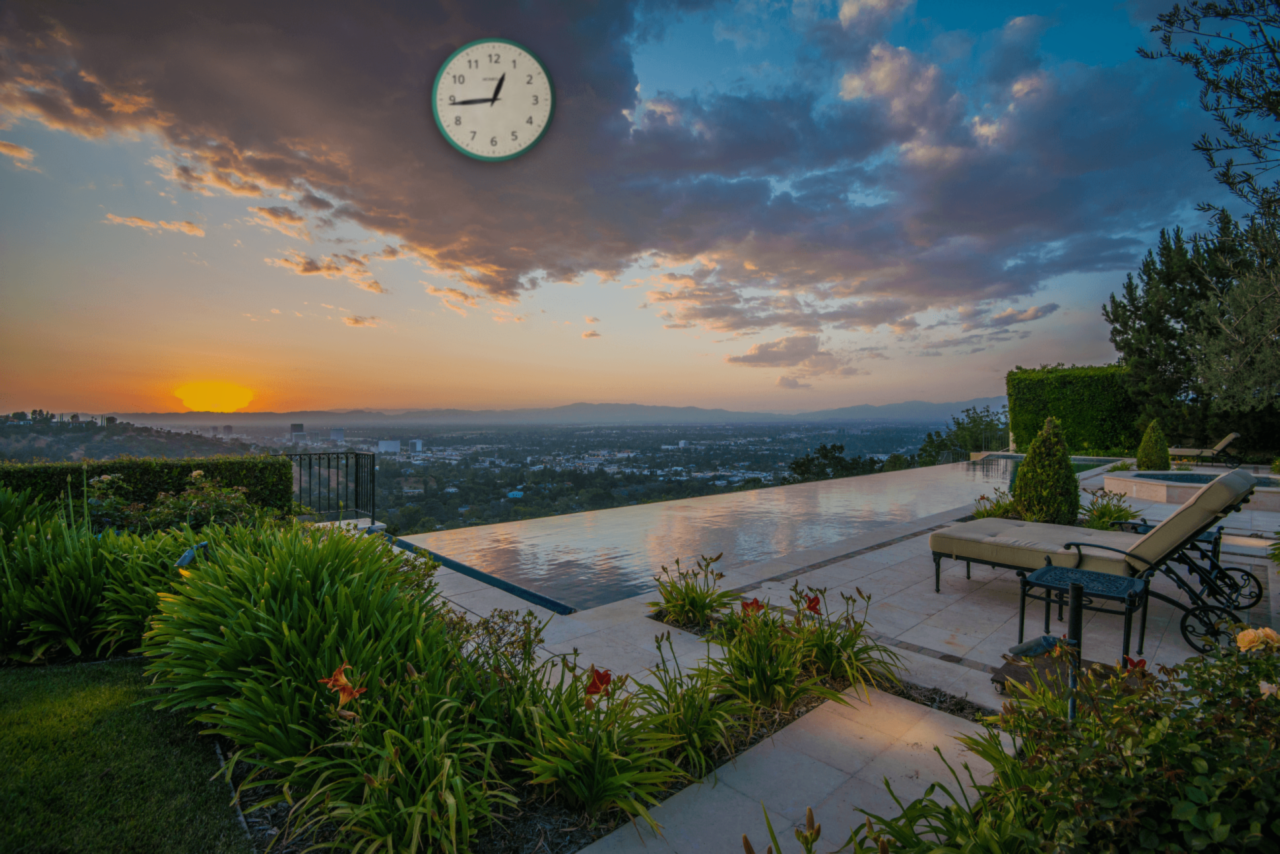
12:44
